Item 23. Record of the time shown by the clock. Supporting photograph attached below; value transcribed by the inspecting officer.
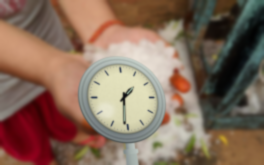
1:31
